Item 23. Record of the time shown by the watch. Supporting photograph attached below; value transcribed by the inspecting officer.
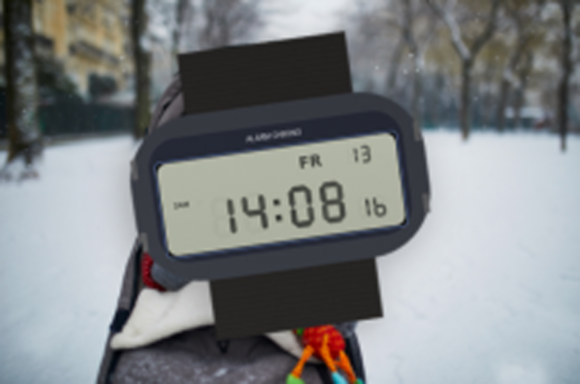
14:08:16
